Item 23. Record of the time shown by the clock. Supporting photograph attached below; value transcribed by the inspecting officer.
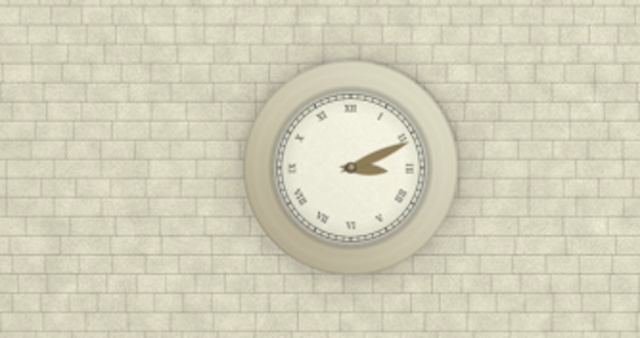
3:11
